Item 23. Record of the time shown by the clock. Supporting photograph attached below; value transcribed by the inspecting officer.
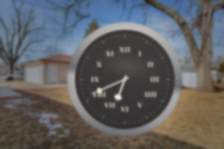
6:41
